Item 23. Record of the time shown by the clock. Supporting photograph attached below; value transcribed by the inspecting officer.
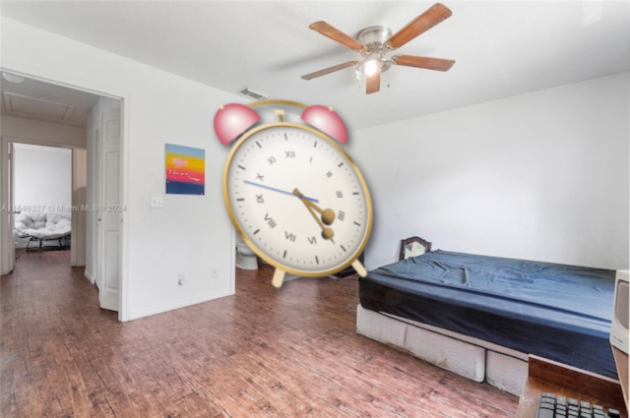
4:25:48
